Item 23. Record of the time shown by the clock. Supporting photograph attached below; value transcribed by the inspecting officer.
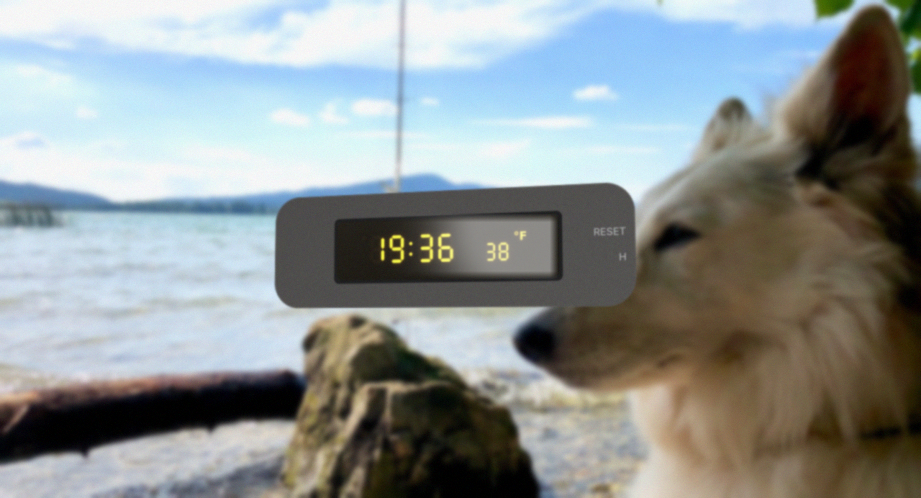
19:36
